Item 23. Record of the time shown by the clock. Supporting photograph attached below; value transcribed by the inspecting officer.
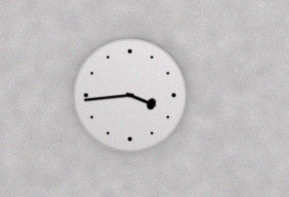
3:44
